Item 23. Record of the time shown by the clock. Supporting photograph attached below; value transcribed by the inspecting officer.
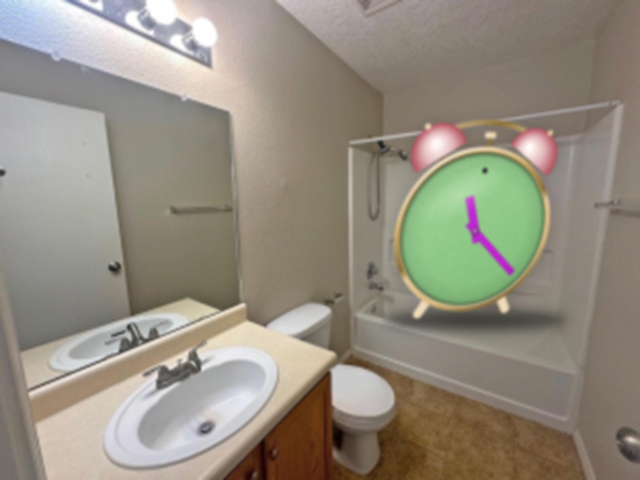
11:22
